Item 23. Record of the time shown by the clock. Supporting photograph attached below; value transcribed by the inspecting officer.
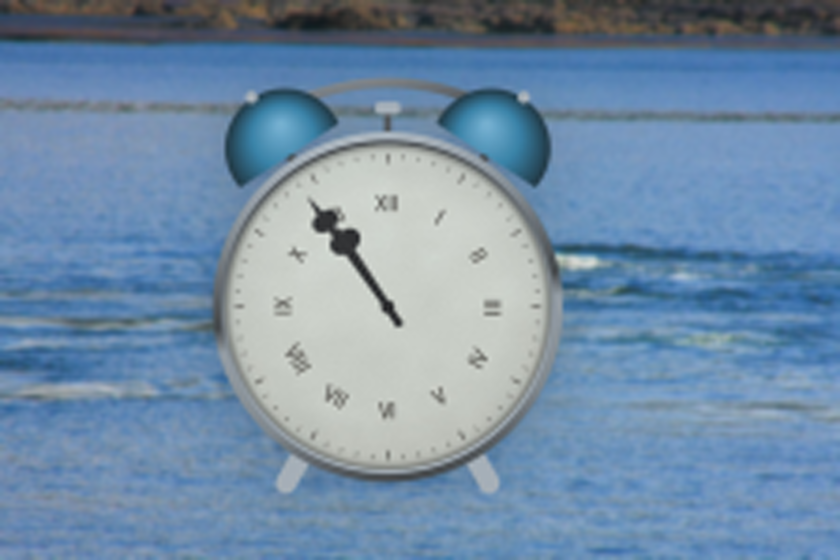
10:54
